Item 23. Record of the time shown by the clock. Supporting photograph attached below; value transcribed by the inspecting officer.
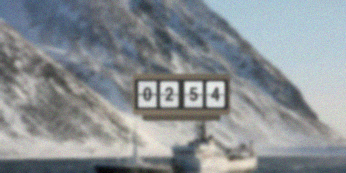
2:54
